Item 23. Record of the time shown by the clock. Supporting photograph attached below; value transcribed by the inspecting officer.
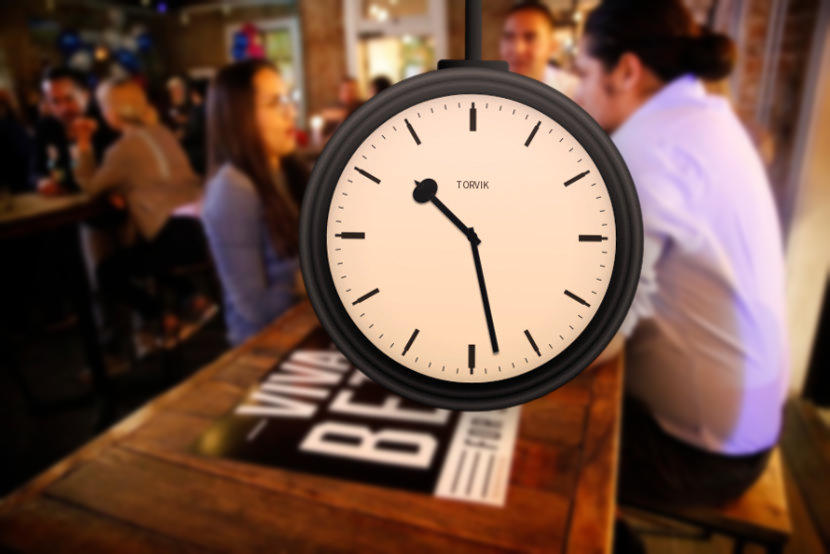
10:28
